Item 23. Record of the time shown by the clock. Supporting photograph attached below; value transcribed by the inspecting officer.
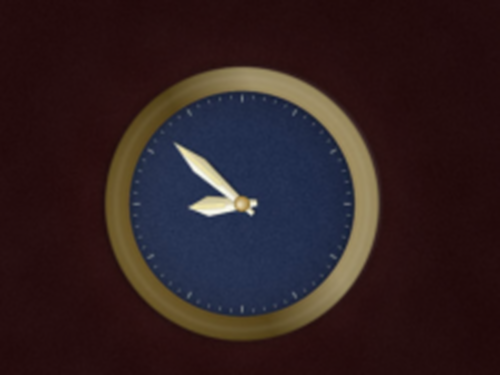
8:52
